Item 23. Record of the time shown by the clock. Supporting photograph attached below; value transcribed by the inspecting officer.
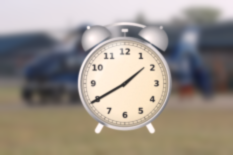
1:40
